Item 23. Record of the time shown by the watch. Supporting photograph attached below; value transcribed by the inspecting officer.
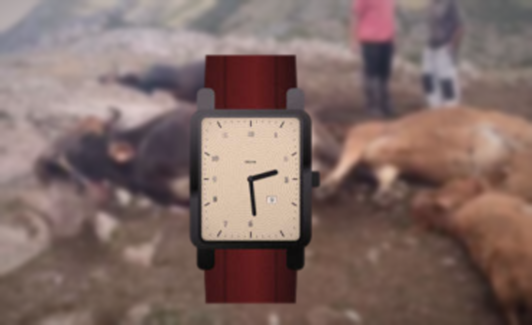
2:29
